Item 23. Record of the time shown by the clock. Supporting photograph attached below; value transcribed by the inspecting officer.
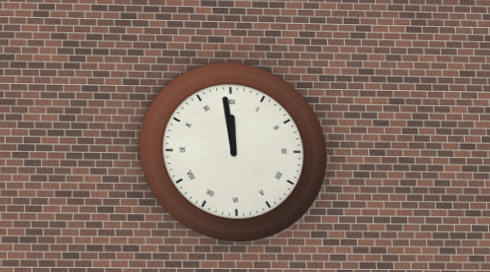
11:59
